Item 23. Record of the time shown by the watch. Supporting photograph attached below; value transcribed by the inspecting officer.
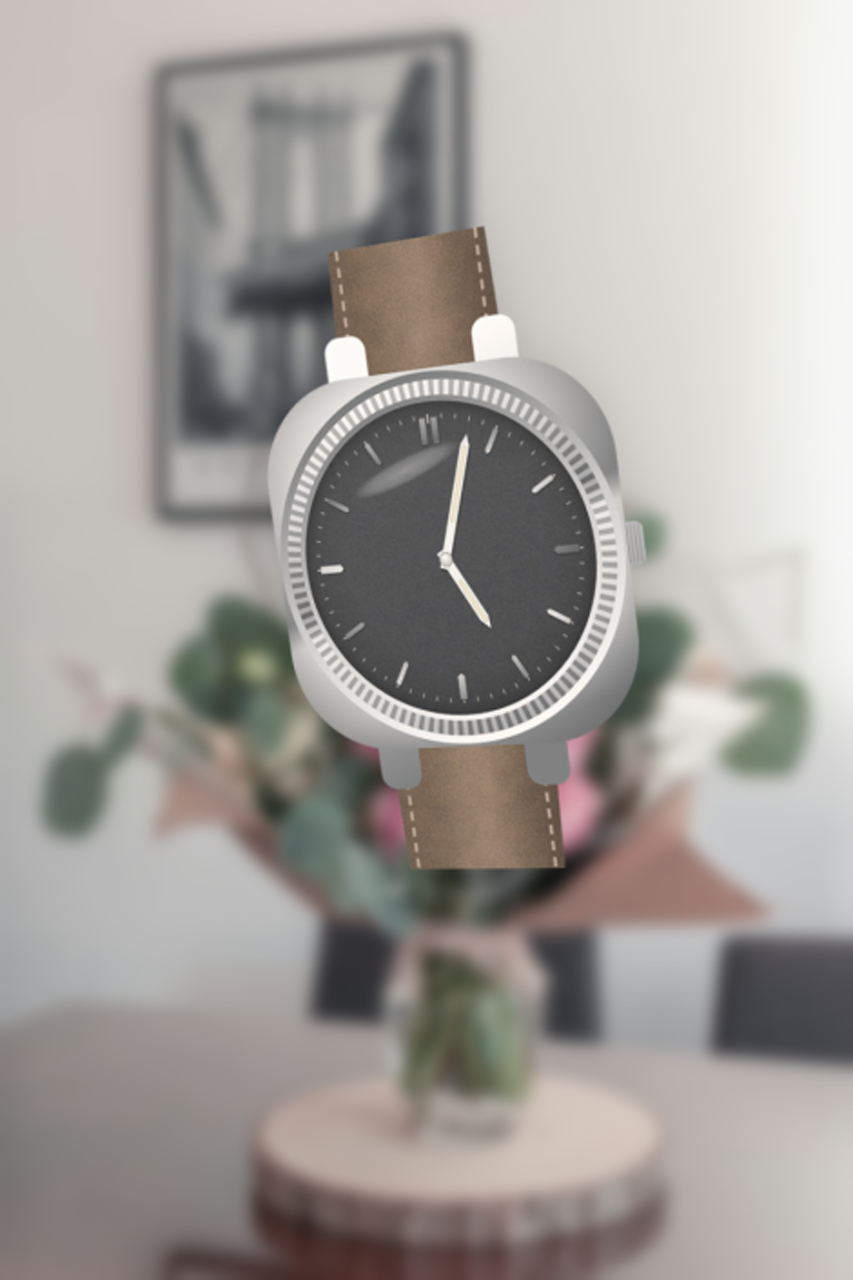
5:03
